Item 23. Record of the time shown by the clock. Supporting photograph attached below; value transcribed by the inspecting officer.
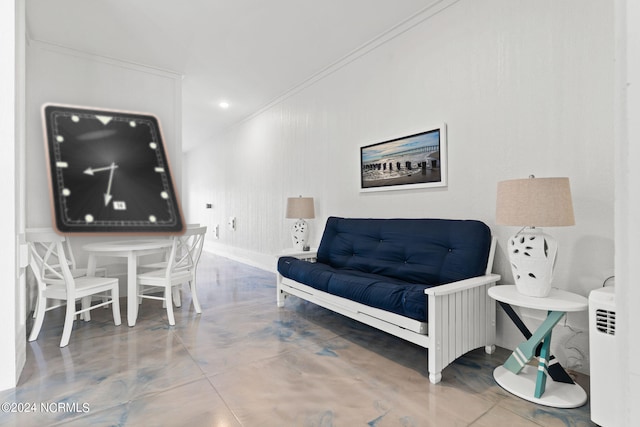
8:33
